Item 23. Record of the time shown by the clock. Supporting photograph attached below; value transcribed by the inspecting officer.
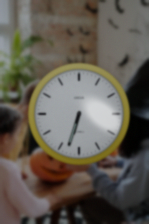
6:33
